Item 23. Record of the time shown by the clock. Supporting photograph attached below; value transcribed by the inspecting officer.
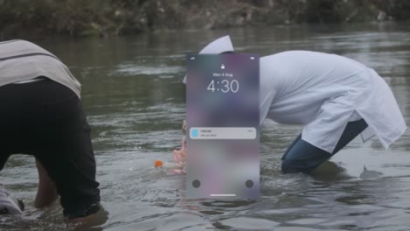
4:30
